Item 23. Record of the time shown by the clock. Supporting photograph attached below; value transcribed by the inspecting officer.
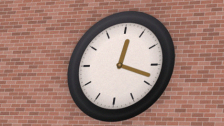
12:18
